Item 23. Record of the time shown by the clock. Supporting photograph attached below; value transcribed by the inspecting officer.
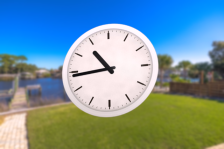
10:44
